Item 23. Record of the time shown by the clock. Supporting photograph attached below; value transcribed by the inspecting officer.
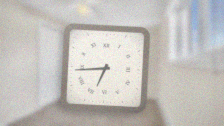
6:44
